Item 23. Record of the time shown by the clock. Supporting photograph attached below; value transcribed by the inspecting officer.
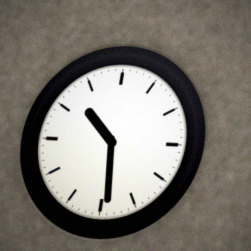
10:29
